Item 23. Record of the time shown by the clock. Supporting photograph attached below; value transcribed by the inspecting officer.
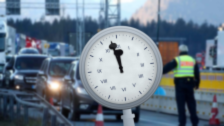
11:58
